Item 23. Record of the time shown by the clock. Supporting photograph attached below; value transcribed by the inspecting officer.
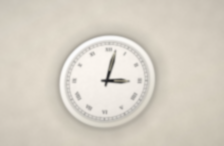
3:02
